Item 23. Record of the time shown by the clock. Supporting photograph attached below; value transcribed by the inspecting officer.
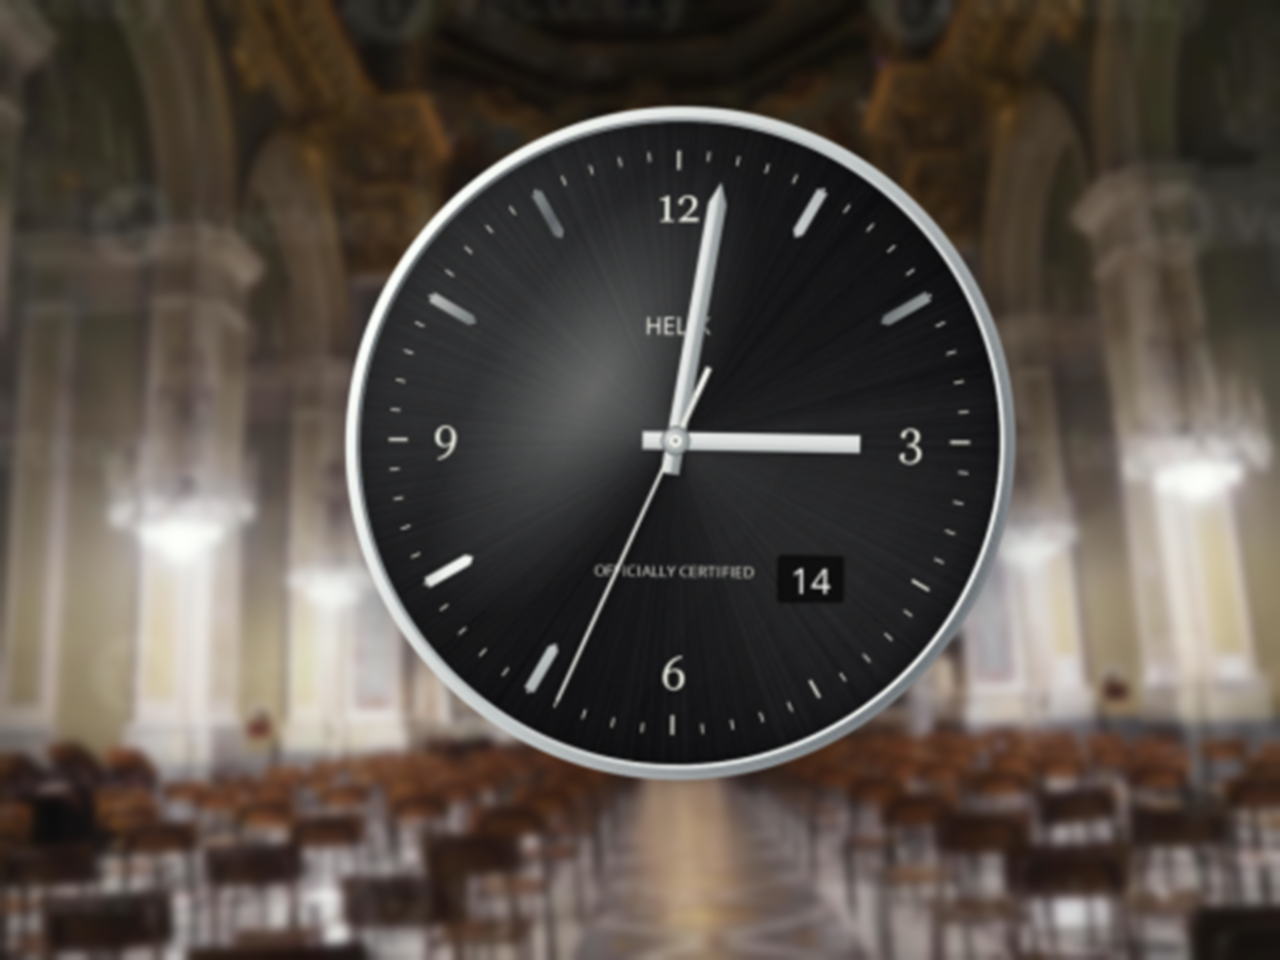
3:01:34
